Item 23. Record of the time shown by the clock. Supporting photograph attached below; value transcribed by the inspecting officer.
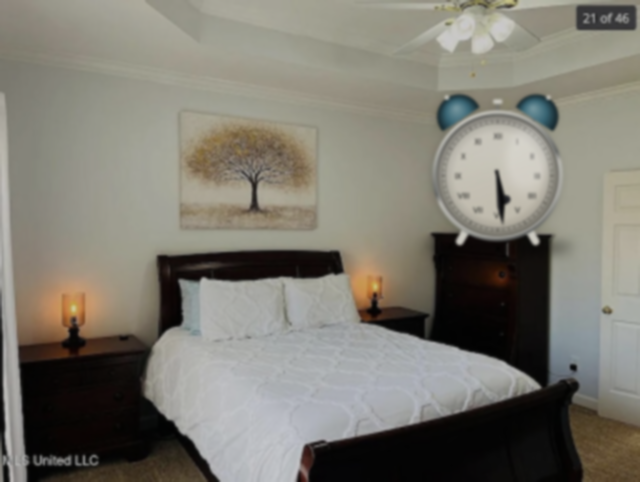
5:29
